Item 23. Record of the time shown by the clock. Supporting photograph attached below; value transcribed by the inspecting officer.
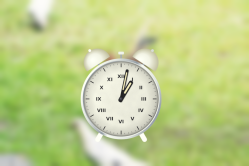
1:02
